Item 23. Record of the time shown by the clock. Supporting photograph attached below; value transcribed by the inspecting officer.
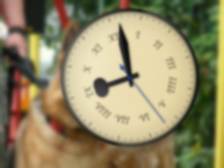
9:01:27
